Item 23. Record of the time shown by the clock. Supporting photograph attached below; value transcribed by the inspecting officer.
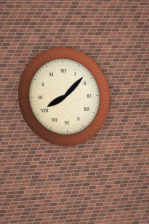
8:08
